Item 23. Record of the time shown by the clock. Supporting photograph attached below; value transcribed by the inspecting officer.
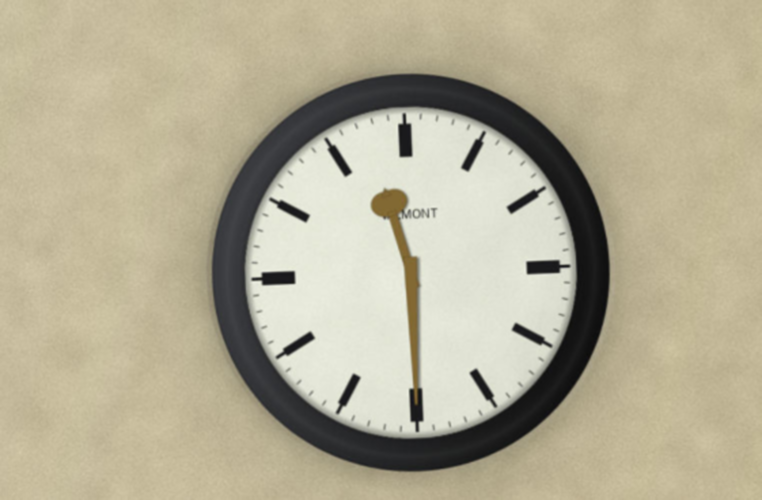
11:30
